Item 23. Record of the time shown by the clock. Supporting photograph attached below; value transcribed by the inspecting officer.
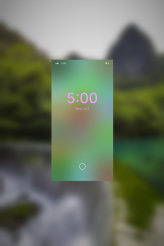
5:00
